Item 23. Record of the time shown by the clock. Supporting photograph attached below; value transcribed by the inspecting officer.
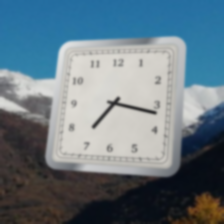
7:17
